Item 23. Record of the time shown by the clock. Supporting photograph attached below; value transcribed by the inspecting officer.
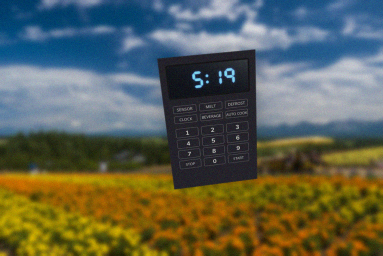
5:19
